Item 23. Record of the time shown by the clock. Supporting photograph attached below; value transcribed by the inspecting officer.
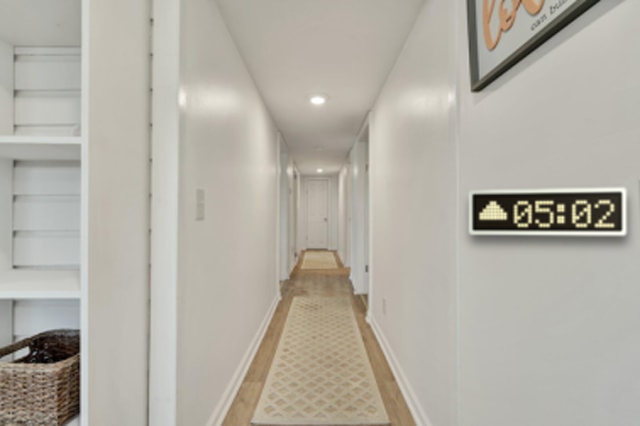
5:02
